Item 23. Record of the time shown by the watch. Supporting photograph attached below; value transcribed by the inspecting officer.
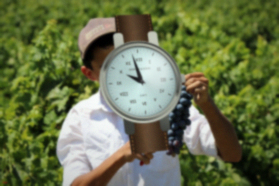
9:58
